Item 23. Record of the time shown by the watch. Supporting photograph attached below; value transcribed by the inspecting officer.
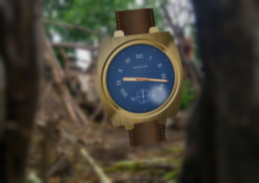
9:17
